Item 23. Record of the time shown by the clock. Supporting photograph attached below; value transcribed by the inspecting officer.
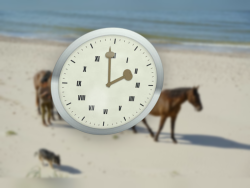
1:59
